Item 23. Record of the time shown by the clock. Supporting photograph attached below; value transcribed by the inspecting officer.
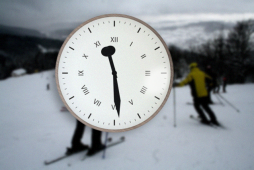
11:29
